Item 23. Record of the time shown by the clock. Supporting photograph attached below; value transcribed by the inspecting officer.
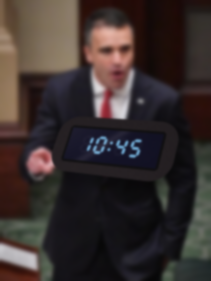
10:45
